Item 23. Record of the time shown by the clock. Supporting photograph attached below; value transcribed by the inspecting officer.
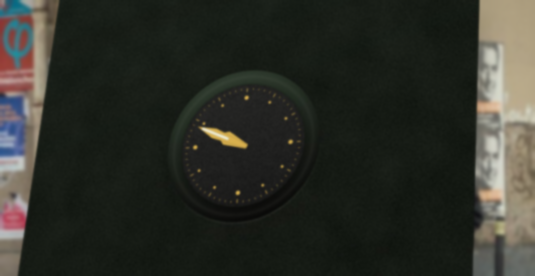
9:49
